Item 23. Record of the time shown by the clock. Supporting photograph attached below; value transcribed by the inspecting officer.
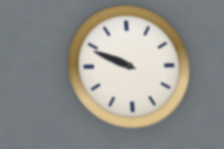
9:49
